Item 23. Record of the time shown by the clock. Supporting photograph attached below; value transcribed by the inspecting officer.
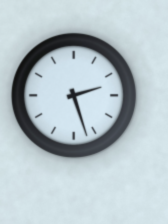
2:27
